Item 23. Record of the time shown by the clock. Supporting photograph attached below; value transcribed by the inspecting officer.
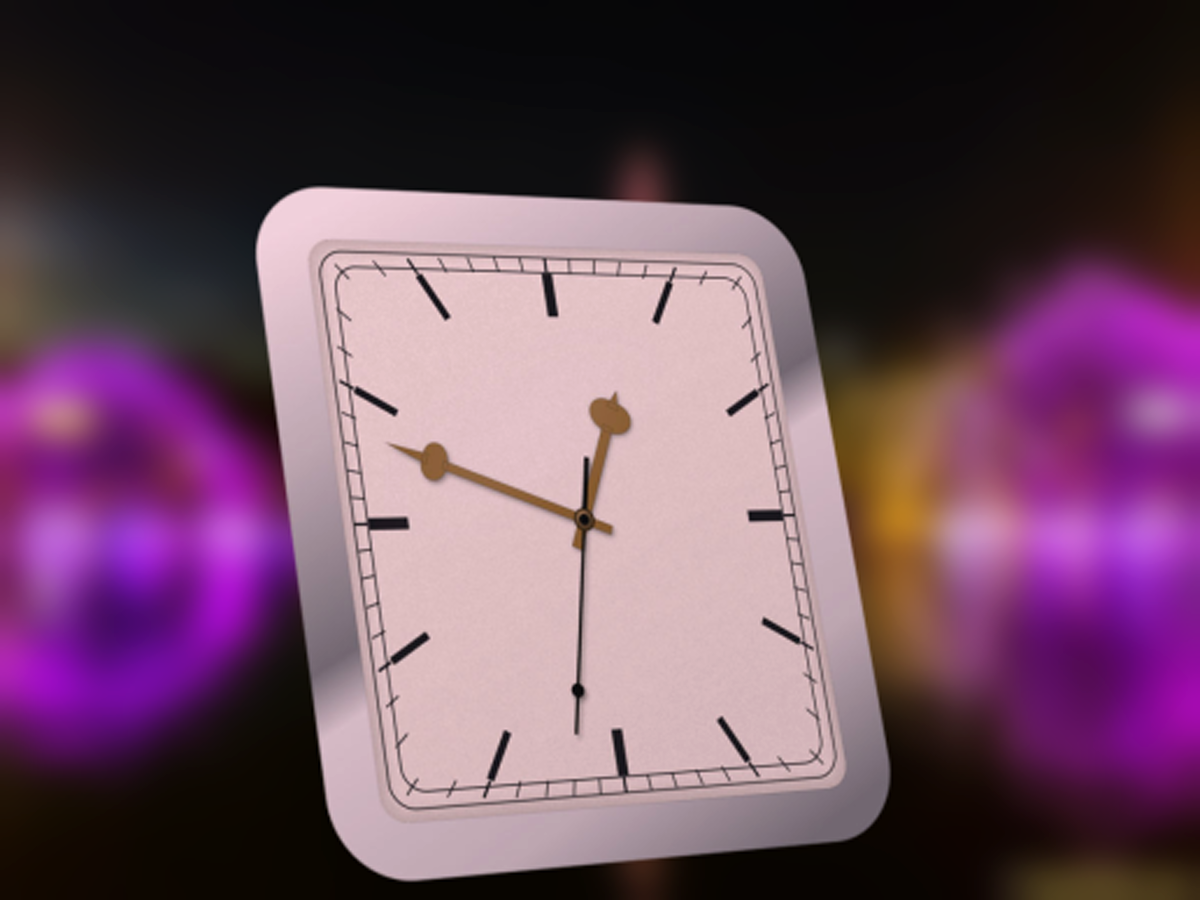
12:48:32
